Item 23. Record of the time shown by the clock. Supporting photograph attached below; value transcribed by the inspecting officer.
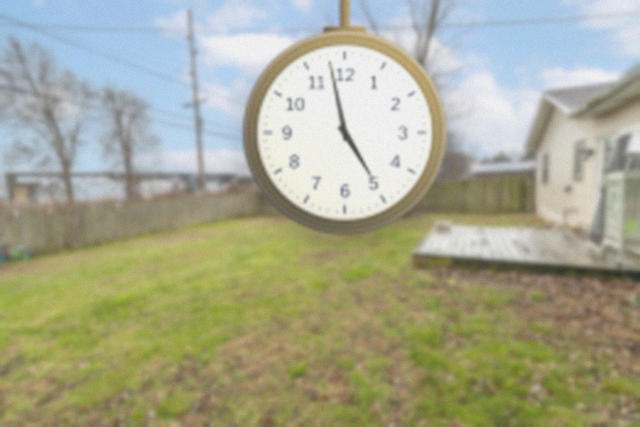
4:58
